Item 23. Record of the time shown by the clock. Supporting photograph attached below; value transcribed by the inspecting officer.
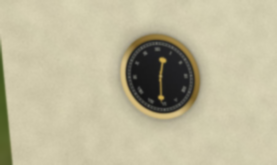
12:31
